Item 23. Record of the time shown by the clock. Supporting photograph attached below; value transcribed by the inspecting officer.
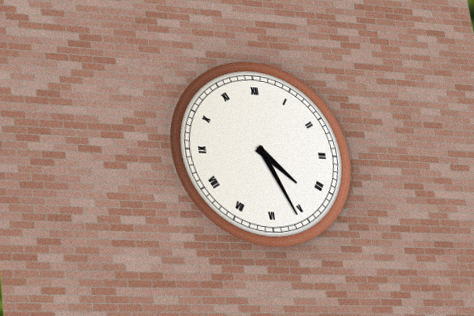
4:26
